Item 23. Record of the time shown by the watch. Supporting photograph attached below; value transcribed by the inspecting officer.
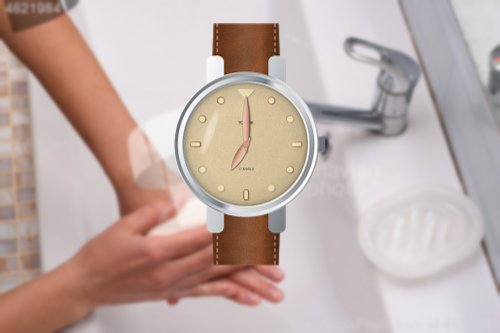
7:00
